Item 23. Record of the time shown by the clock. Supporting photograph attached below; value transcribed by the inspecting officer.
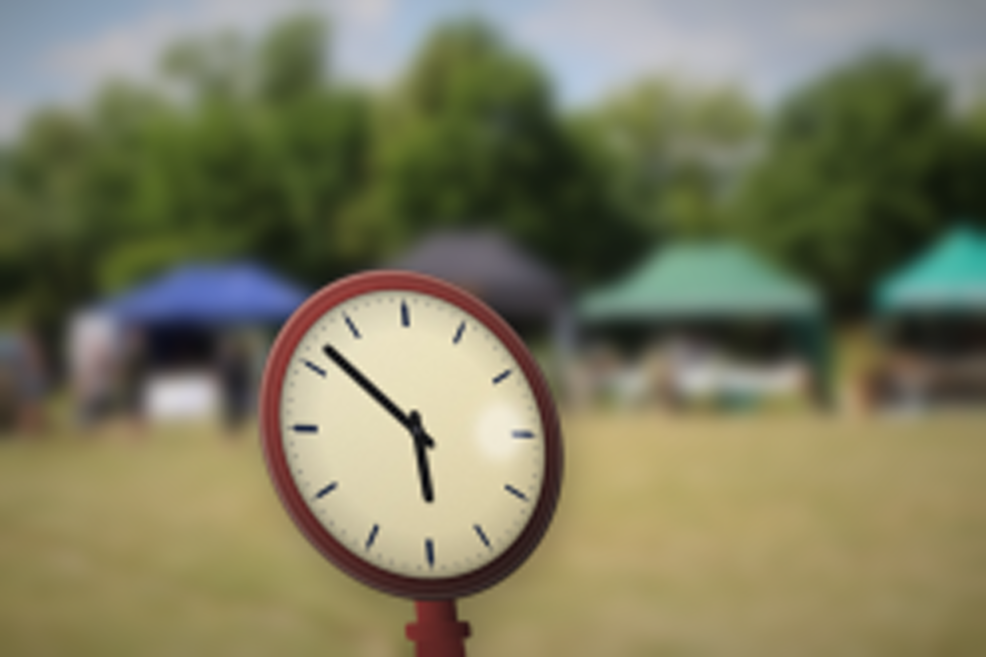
5:52
